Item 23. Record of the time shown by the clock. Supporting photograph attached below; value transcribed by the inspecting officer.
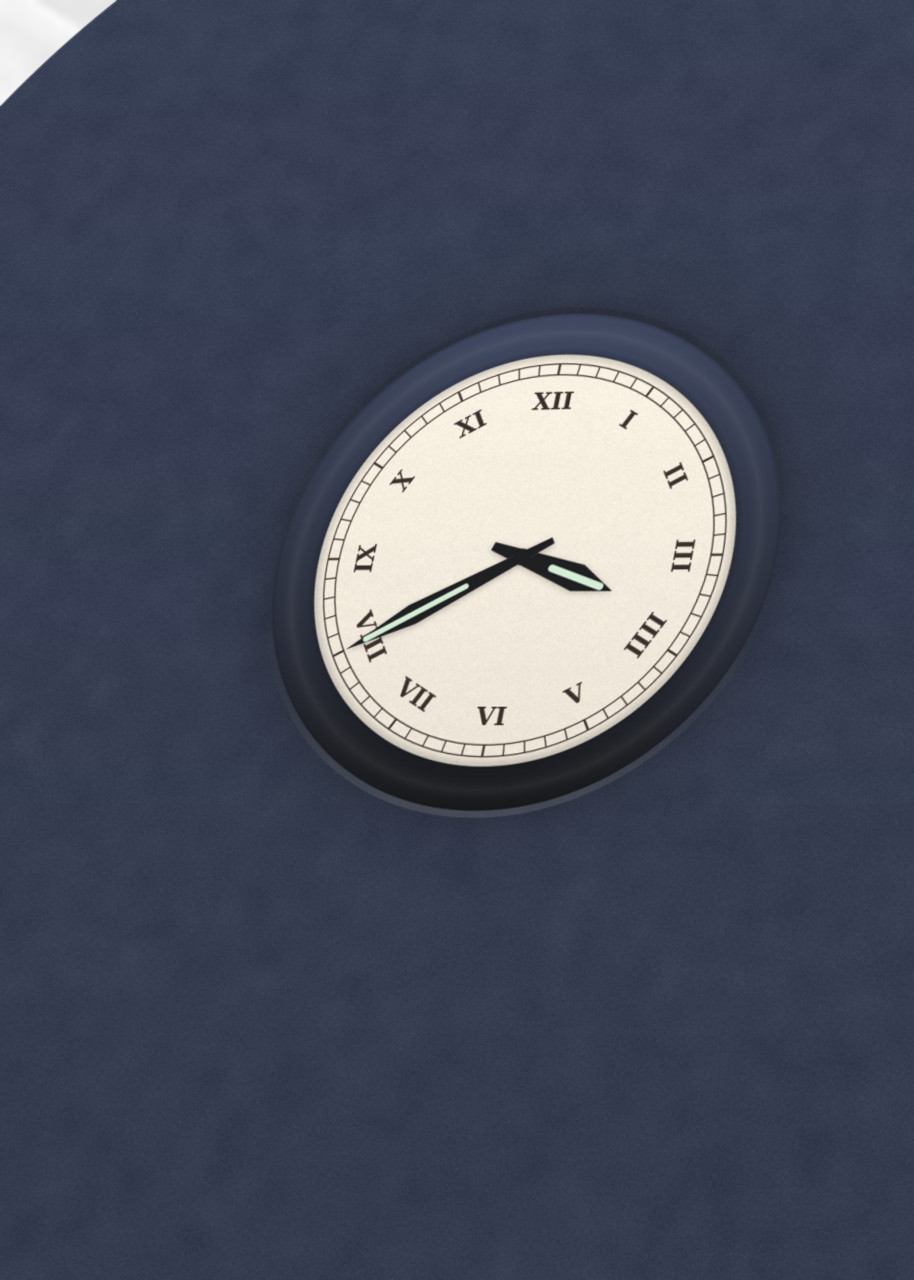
3:40
